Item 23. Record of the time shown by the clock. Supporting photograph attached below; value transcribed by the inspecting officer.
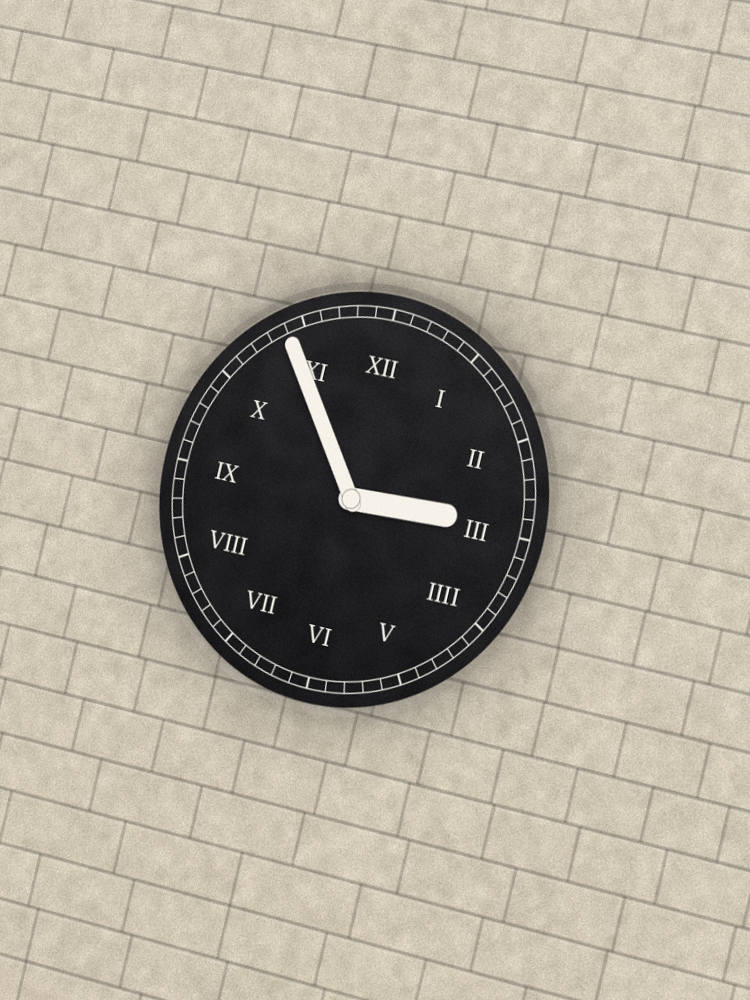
2:54
